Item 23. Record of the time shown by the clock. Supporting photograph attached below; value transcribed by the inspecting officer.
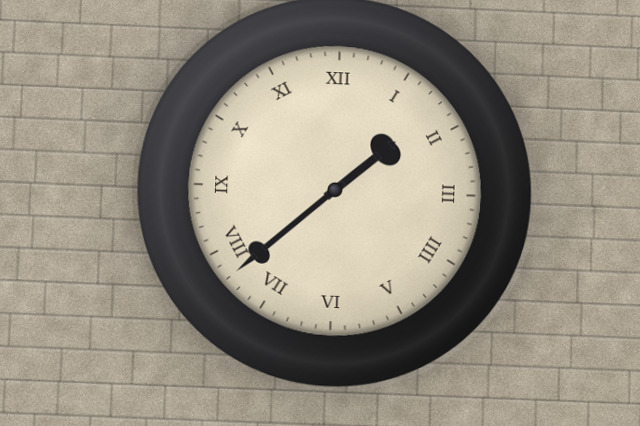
1:38
